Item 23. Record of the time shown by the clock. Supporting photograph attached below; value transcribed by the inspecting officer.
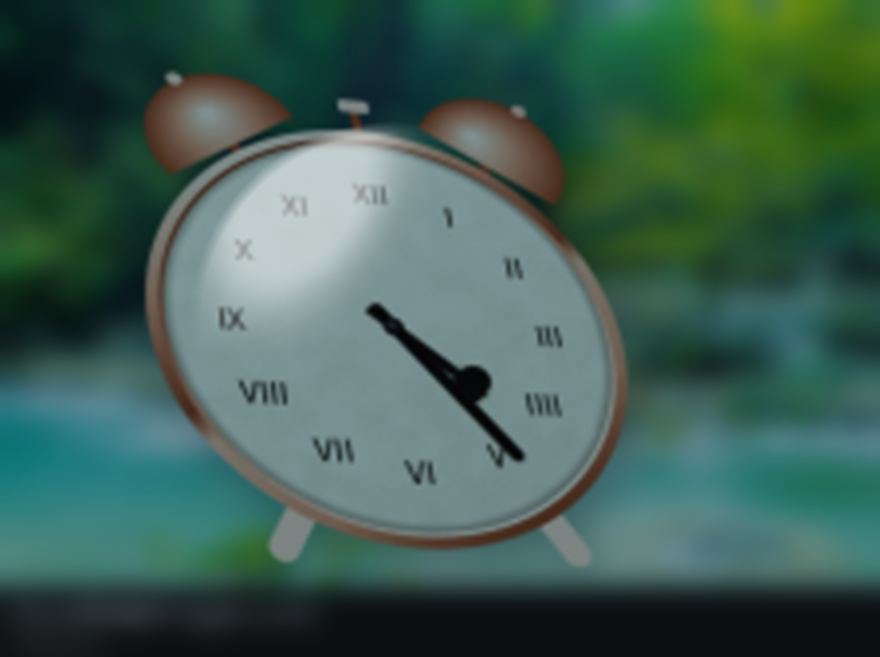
4:24
